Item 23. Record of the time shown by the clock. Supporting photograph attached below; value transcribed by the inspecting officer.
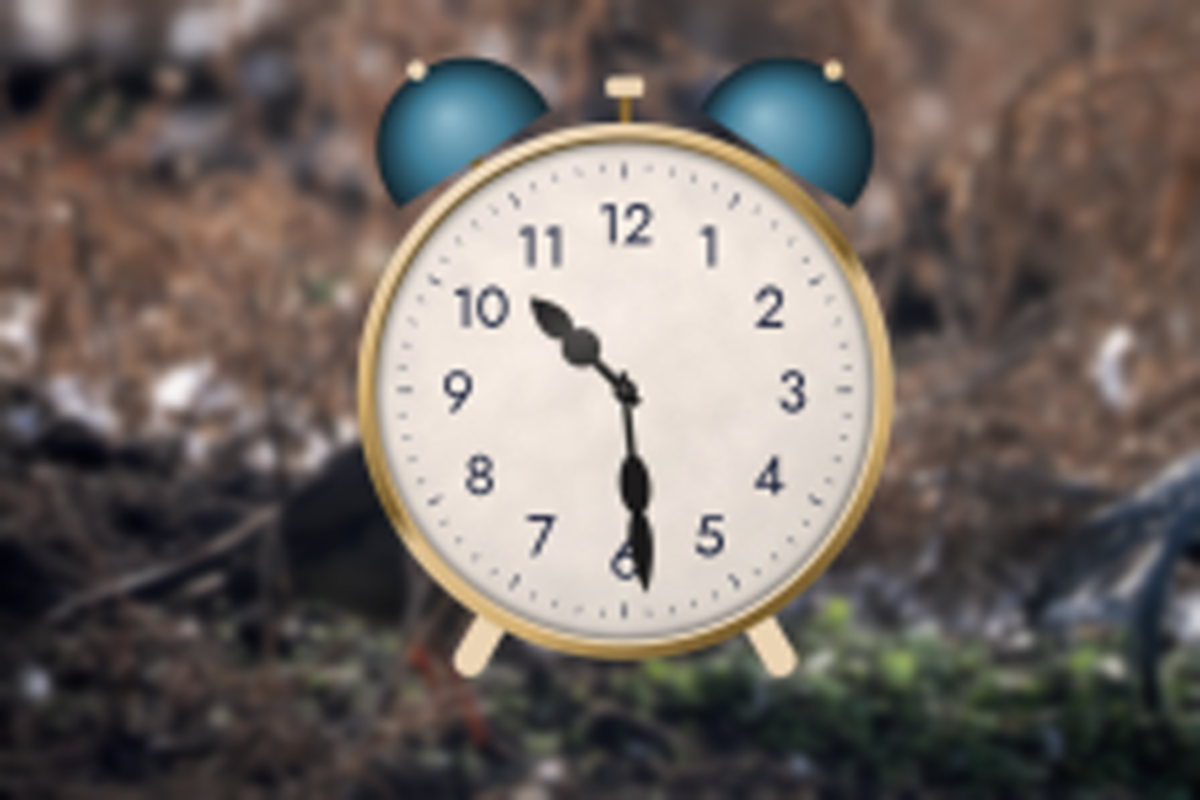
10:29
